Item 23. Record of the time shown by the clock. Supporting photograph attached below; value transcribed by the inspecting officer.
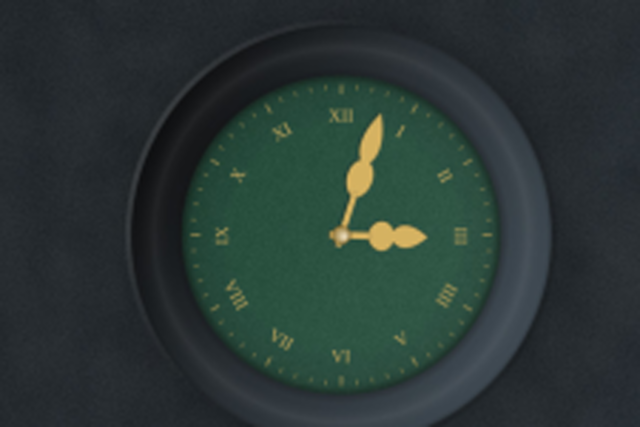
3:03
